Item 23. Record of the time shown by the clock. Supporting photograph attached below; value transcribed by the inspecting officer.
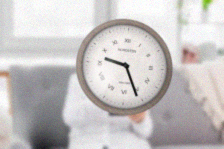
9:26
